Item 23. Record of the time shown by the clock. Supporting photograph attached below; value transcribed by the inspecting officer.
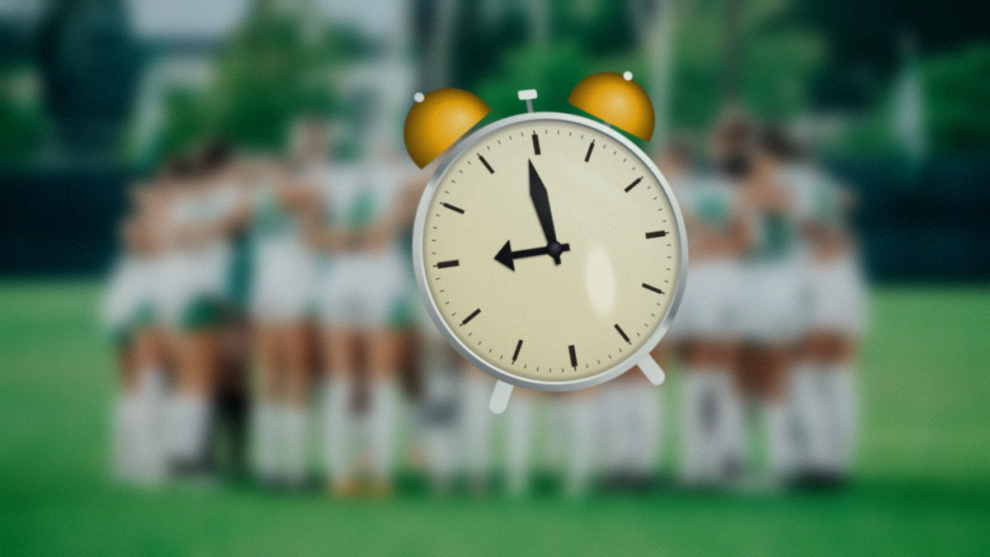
8:59
